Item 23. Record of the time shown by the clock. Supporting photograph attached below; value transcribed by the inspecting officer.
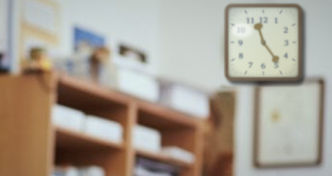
11:24
